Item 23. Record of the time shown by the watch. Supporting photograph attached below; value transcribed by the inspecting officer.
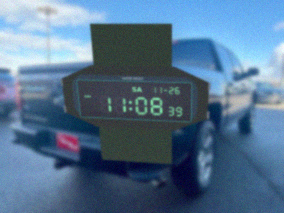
11:08
